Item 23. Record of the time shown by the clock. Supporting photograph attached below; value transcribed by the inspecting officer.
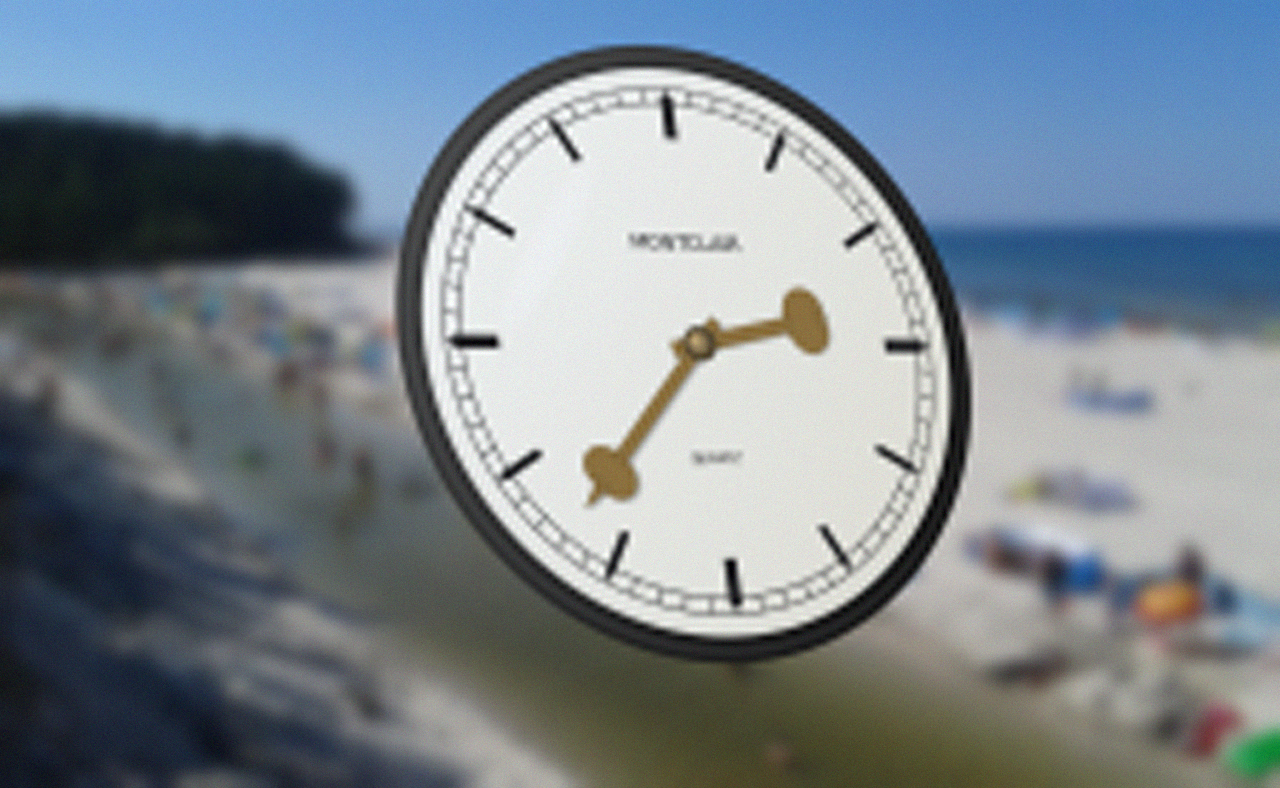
2:37
